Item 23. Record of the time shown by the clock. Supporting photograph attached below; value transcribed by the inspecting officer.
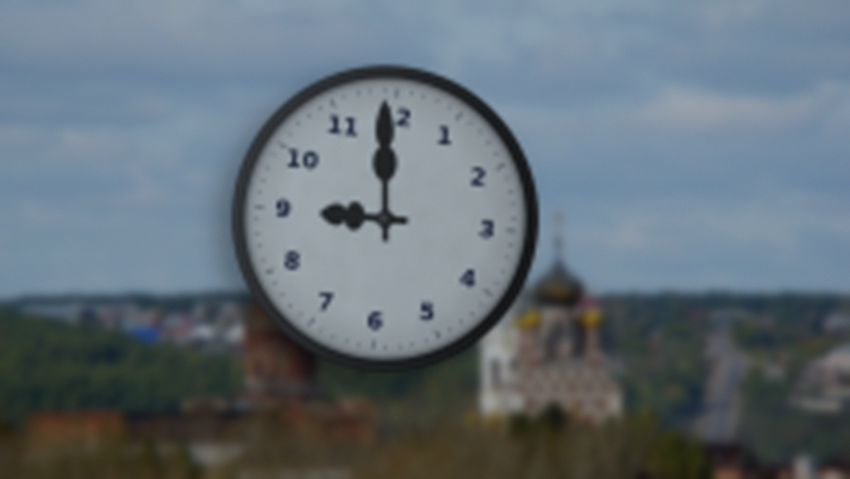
8:59
